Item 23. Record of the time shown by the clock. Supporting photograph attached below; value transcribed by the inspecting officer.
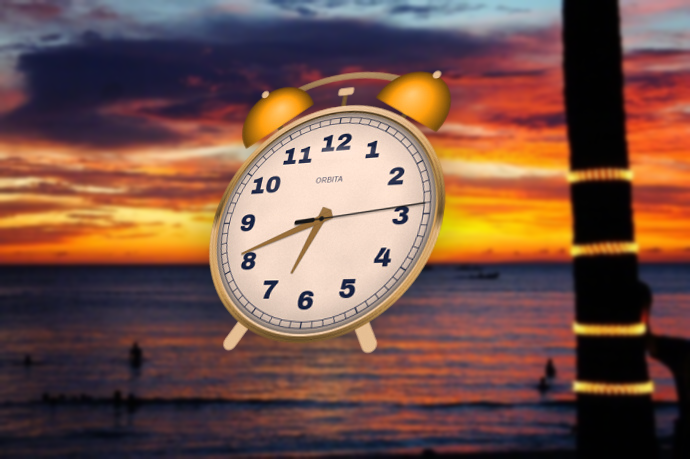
6:41:14
